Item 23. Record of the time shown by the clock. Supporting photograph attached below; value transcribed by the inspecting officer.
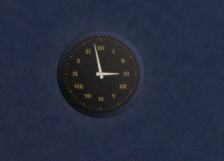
2:58
